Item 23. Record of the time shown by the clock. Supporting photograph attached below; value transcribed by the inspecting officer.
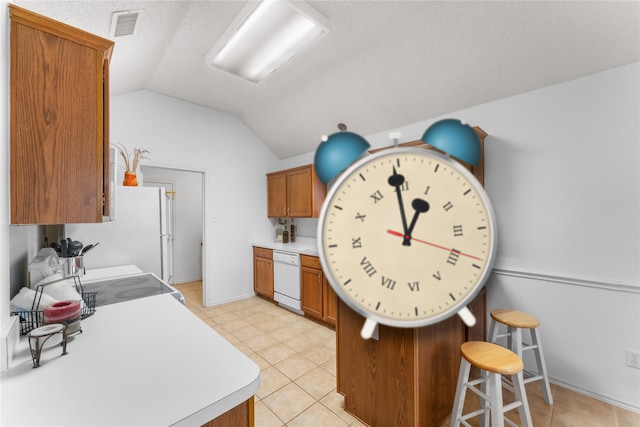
12:59:19
